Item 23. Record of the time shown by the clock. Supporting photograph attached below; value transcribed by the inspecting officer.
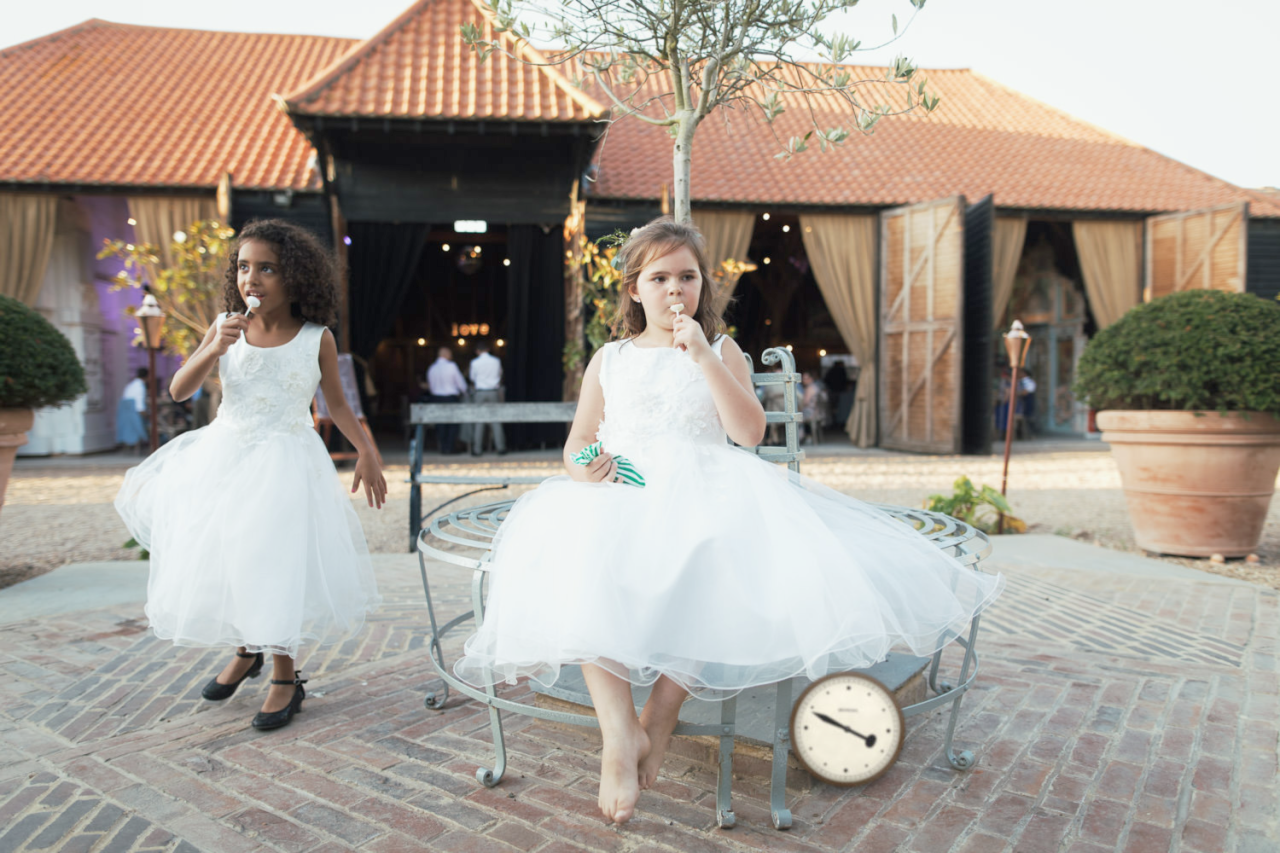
3:49
